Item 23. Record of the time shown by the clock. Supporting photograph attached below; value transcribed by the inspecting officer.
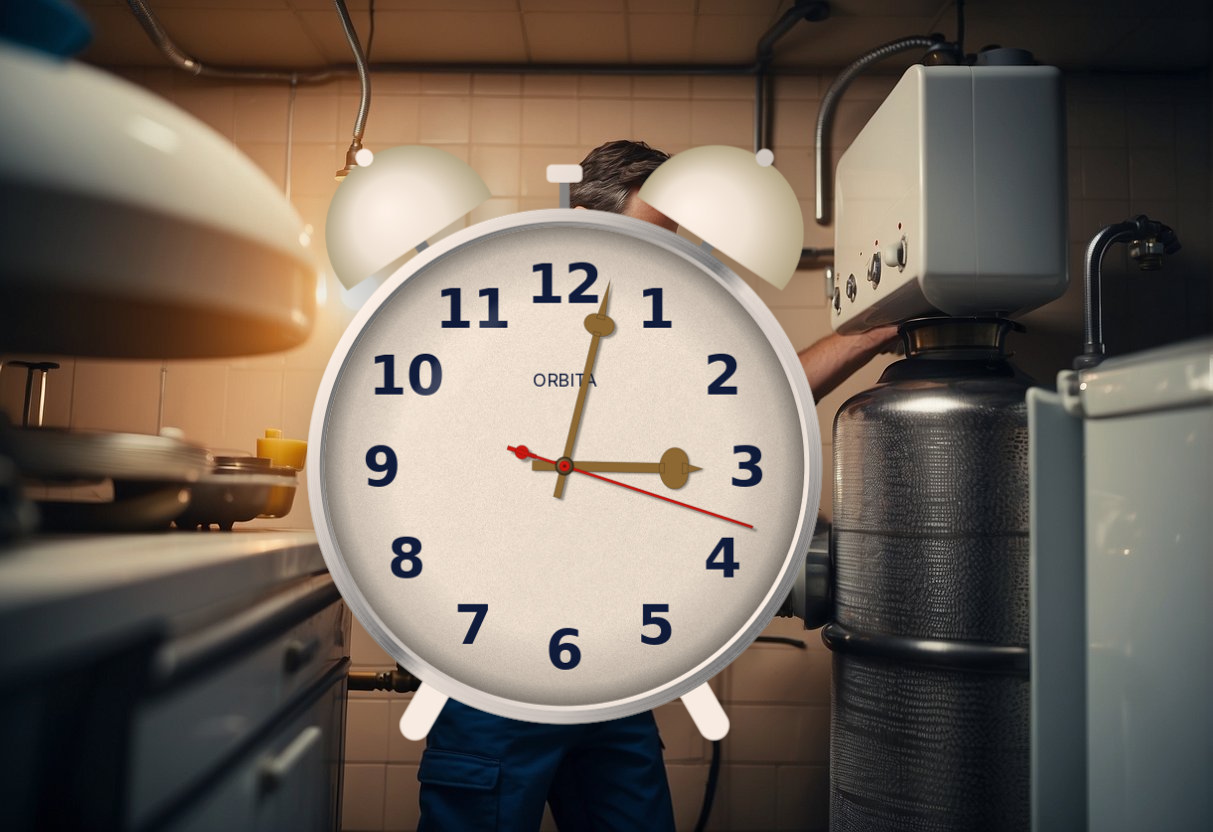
3:02:18
